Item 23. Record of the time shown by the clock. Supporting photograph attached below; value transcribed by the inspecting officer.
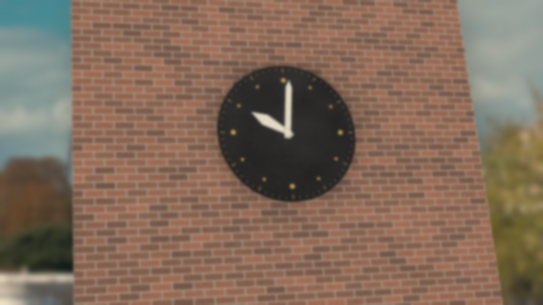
10:01
